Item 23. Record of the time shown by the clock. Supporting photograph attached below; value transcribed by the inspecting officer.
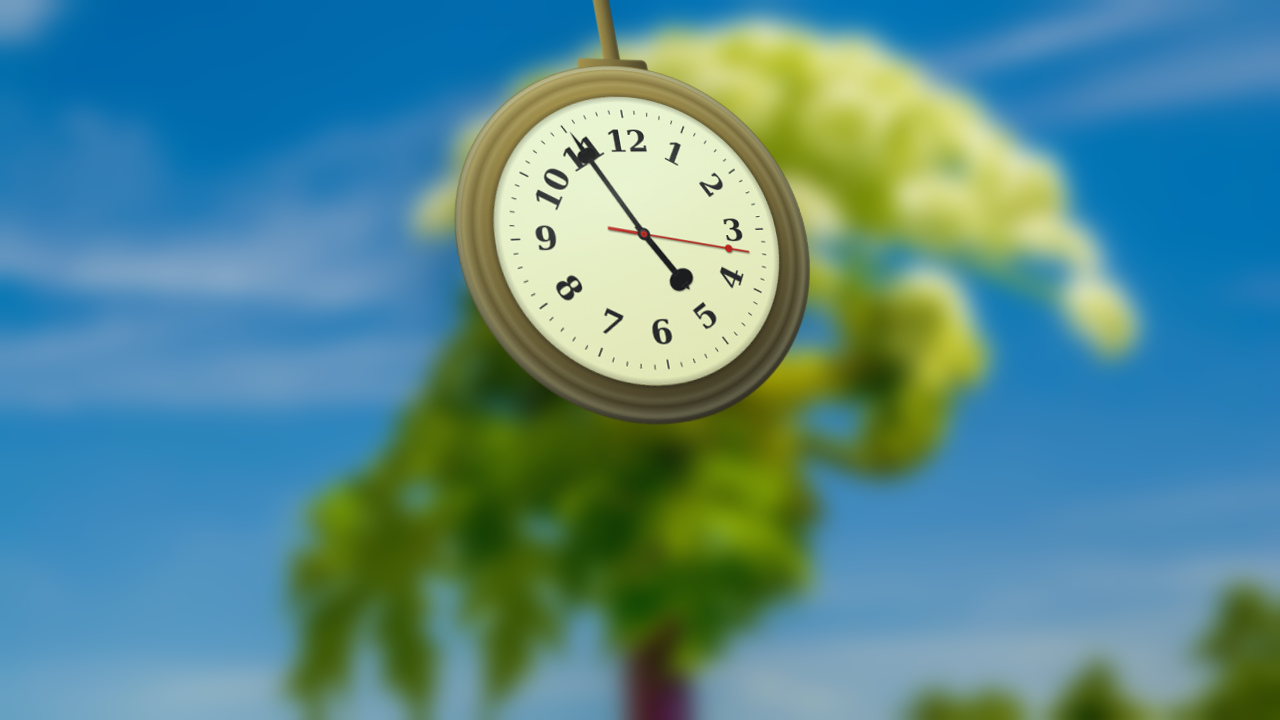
4:55:17
